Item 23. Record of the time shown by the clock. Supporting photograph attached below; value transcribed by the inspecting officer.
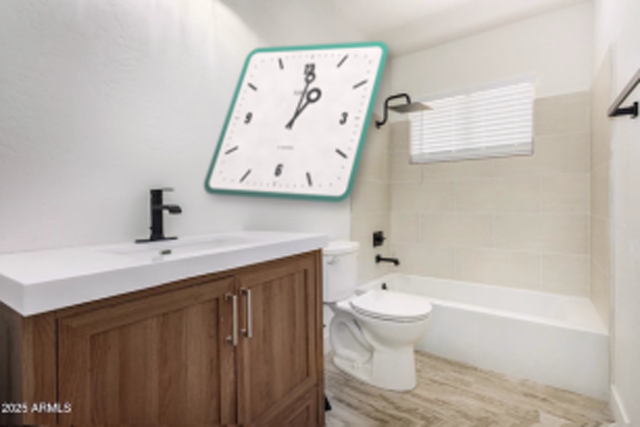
1:01
